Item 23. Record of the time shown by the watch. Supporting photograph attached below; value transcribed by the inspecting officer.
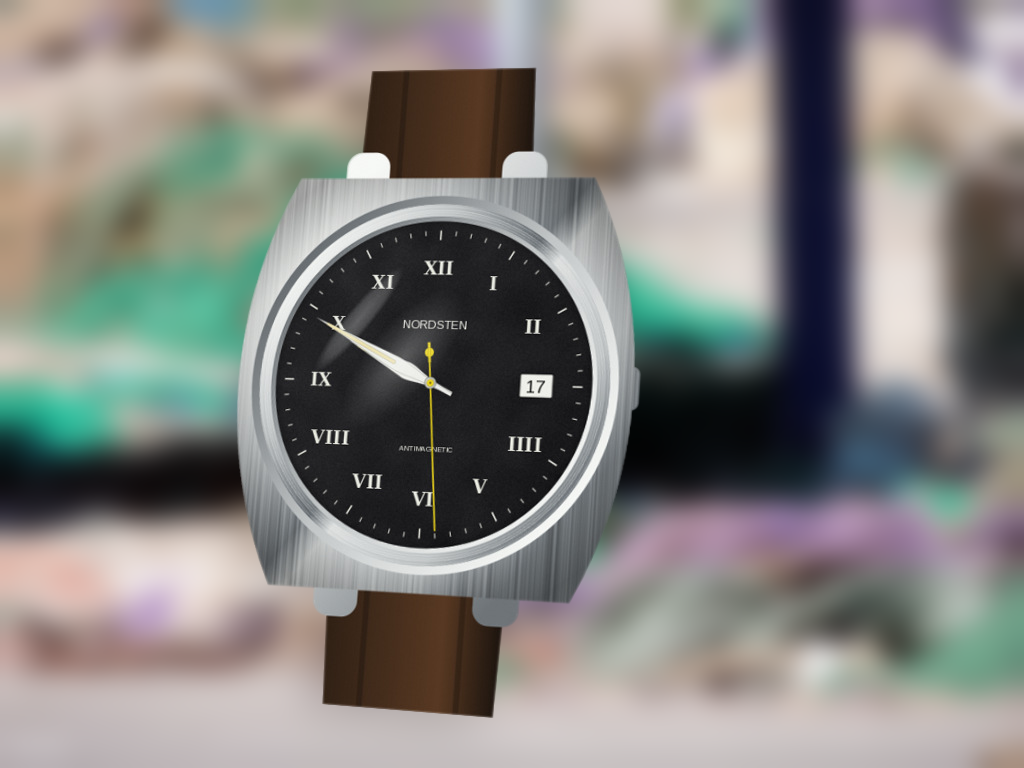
9:49:29
